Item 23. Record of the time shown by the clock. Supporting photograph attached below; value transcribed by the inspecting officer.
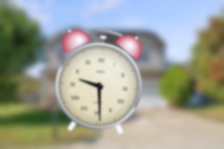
9:29
